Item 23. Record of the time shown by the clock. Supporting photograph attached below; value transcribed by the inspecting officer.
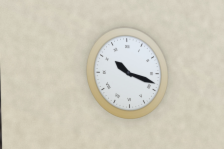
10:18
